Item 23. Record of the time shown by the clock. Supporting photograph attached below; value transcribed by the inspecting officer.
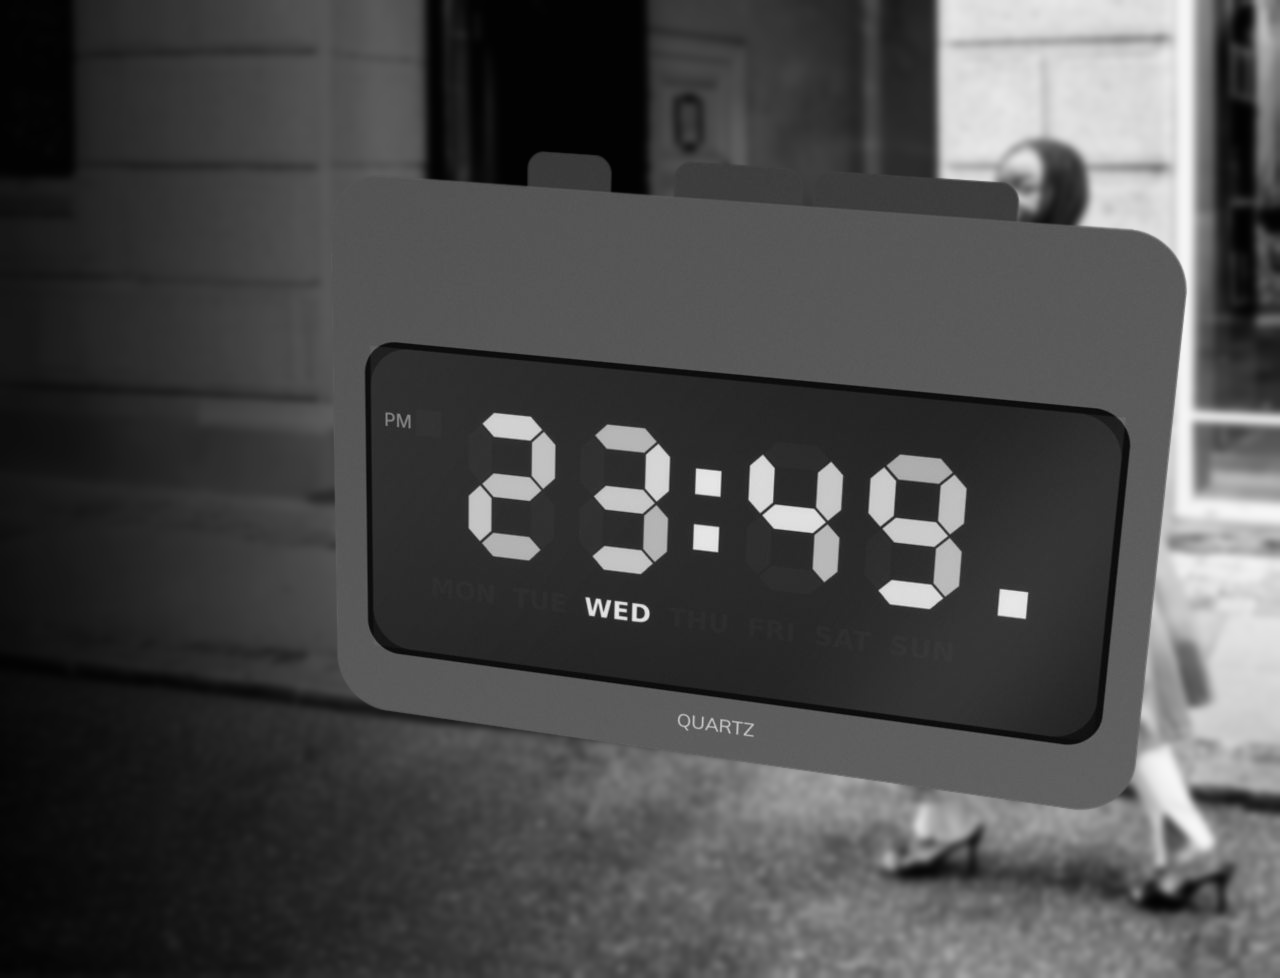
23:49
